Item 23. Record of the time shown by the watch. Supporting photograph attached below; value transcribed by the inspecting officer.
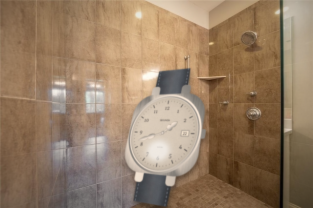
1:42
